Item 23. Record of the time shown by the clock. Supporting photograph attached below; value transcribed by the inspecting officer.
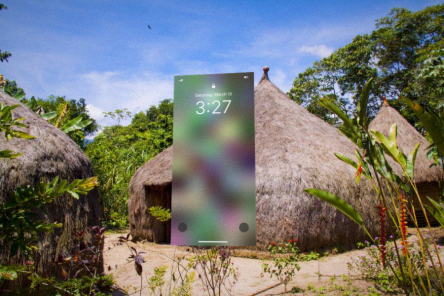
3:27
